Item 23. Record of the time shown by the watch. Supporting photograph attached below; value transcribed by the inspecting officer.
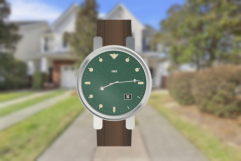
8:14
